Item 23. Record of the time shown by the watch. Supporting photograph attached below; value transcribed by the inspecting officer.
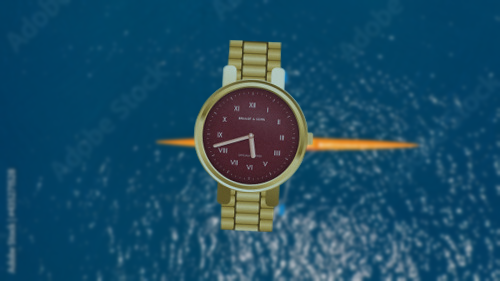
5:42
